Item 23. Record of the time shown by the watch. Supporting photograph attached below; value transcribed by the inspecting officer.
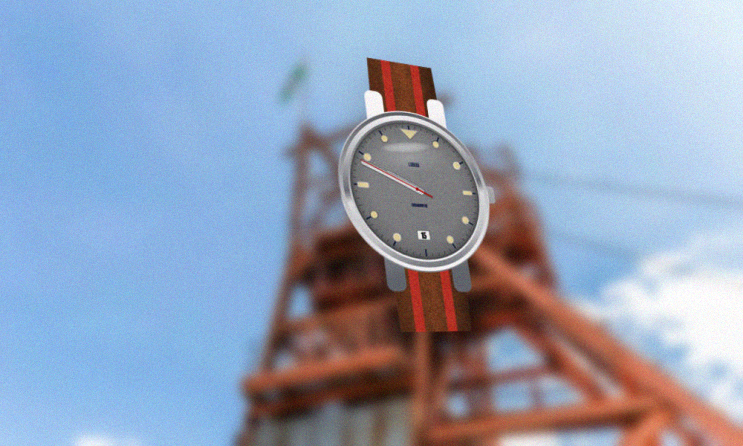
9:48:49
